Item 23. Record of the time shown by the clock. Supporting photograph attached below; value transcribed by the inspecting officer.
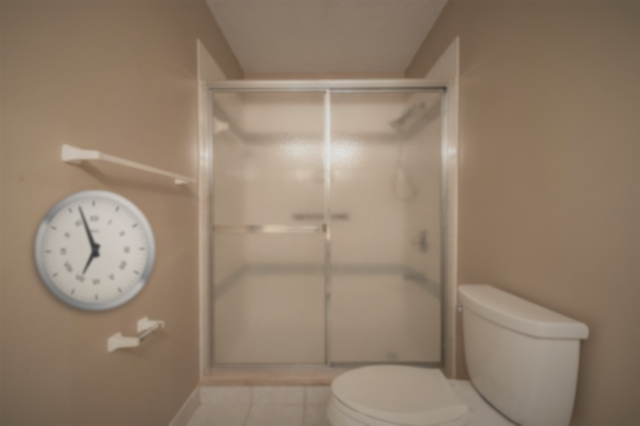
6:57
